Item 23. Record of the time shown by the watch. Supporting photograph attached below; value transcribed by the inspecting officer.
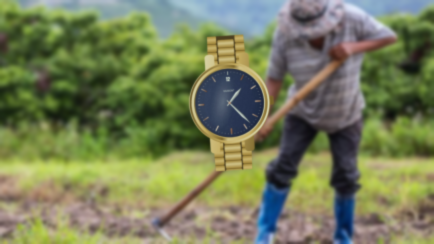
1:23
